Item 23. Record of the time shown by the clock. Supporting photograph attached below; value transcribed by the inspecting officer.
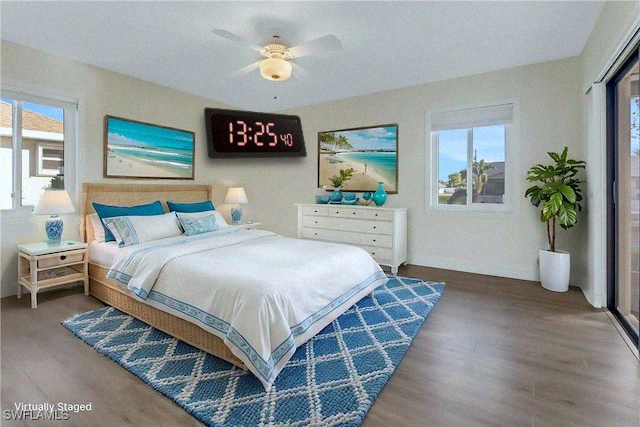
13:25:40
